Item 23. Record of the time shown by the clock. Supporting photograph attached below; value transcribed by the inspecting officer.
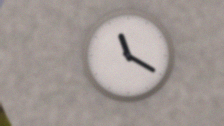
11:20
